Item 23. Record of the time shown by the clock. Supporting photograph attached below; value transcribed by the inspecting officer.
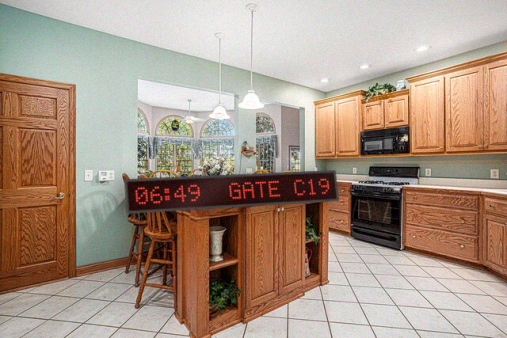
6:49
